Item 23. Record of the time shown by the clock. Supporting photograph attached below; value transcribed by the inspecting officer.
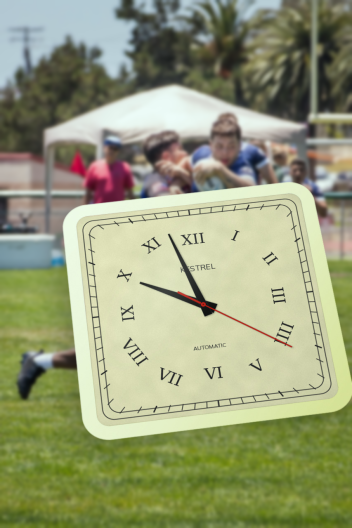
9:57:21
